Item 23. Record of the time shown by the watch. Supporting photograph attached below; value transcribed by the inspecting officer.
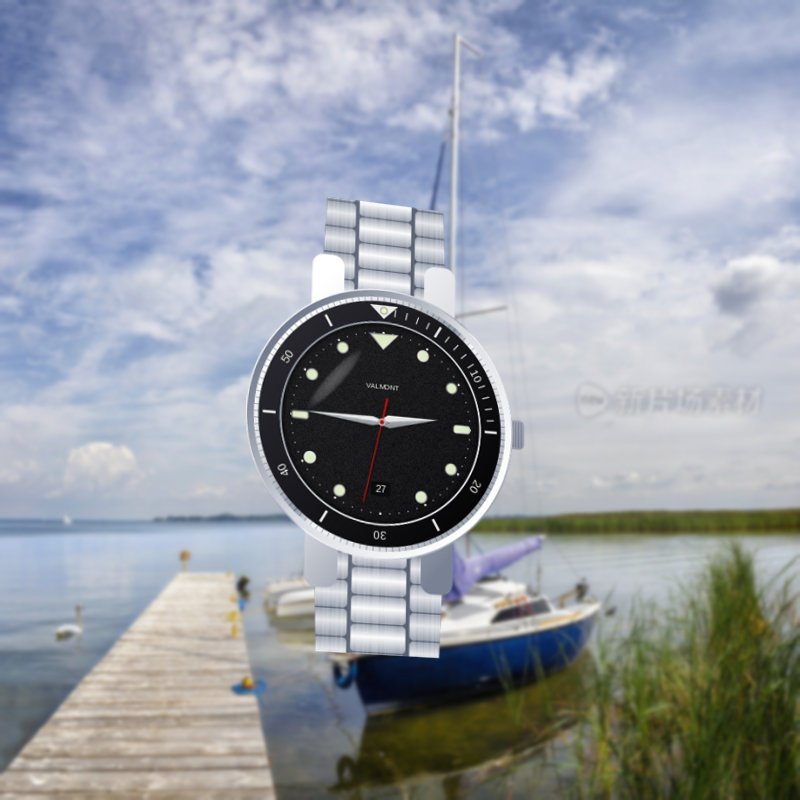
2:45:32
